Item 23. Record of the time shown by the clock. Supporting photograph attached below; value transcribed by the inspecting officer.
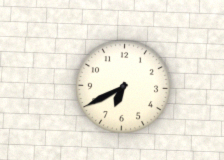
6:40
